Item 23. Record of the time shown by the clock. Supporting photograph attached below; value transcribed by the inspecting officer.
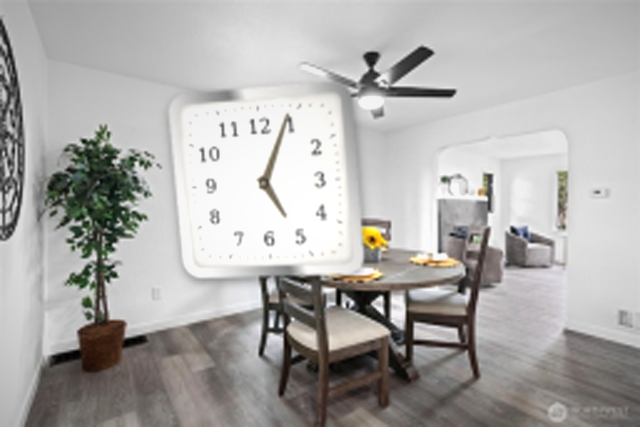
5:04
